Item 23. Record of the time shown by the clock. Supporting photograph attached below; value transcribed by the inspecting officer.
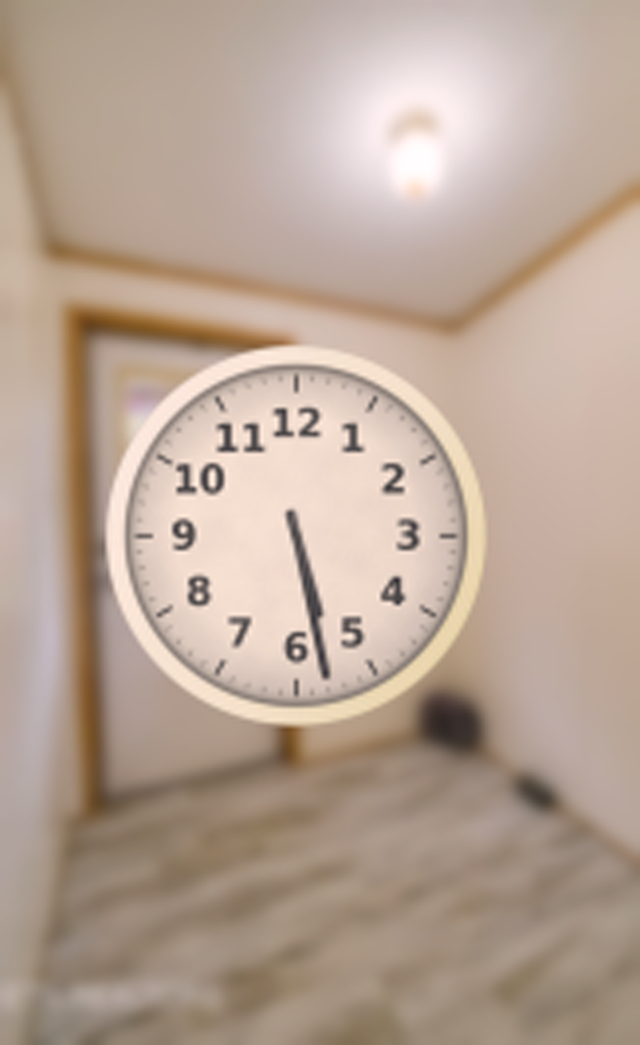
5:28
